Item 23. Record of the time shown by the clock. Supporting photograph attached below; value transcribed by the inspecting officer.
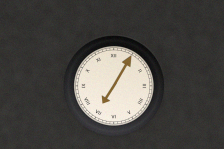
7:05
